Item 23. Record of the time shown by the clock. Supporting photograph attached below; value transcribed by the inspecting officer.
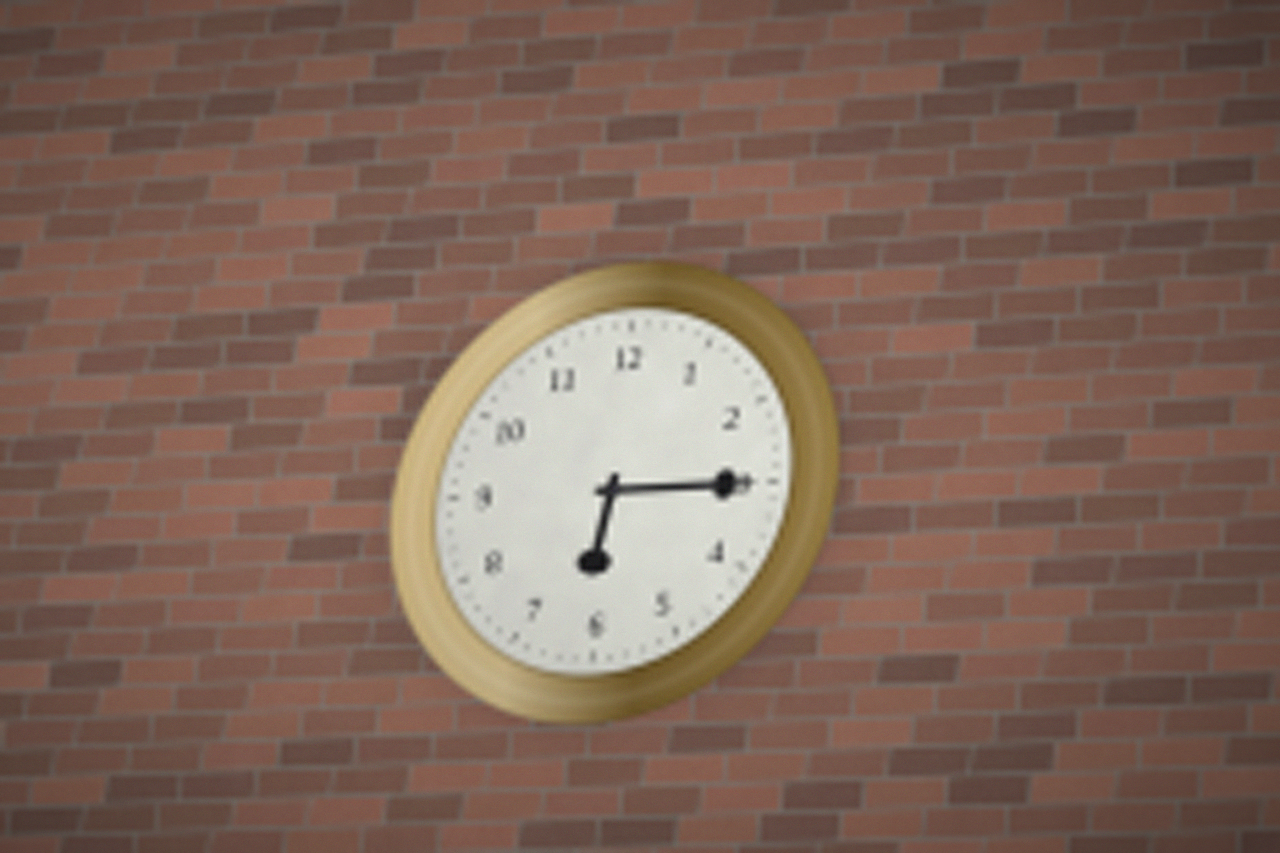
6:15
